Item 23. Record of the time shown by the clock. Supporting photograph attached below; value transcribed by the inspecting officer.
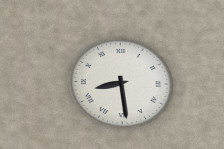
8:29
